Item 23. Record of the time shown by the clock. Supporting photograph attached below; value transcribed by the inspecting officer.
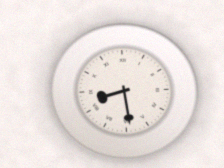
8:29
